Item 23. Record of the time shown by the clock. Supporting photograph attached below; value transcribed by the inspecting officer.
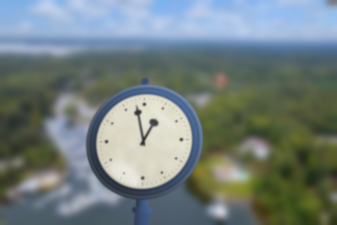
12:58
